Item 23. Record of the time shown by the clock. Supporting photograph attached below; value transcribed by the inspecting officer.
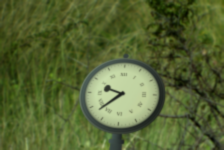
9:38
